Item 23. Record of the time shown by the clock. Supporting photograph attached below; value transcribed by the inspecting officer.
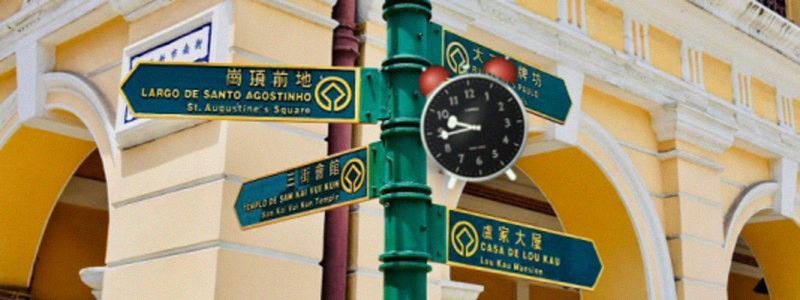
9:44
